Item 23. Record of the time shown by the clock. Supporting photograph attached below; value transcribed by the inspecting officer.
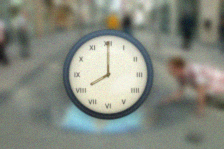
8:00
